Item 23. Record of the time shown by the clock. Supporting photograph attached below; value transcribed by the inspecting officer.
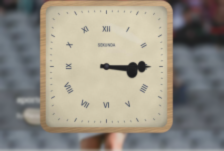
3:15
